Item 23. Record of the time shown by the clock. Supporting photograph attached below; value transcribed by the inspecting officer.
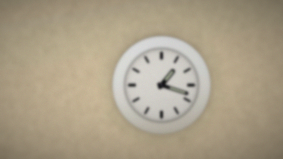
1:18
